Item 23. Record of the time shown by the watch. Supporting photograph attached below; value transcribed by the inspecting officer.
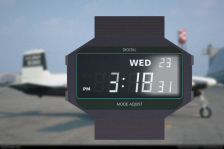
3:18:31
